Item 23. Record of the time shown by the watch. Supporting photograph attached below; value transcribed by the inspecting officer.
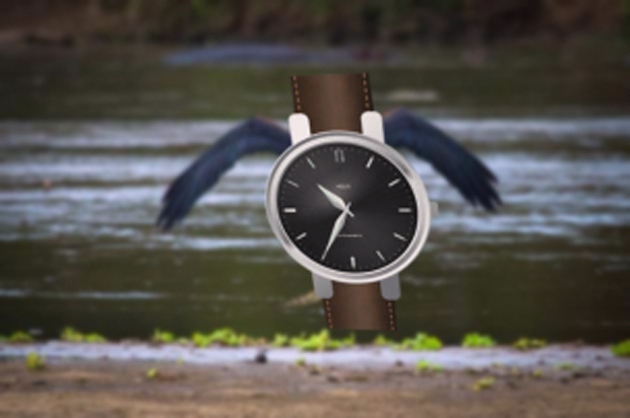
10:35
